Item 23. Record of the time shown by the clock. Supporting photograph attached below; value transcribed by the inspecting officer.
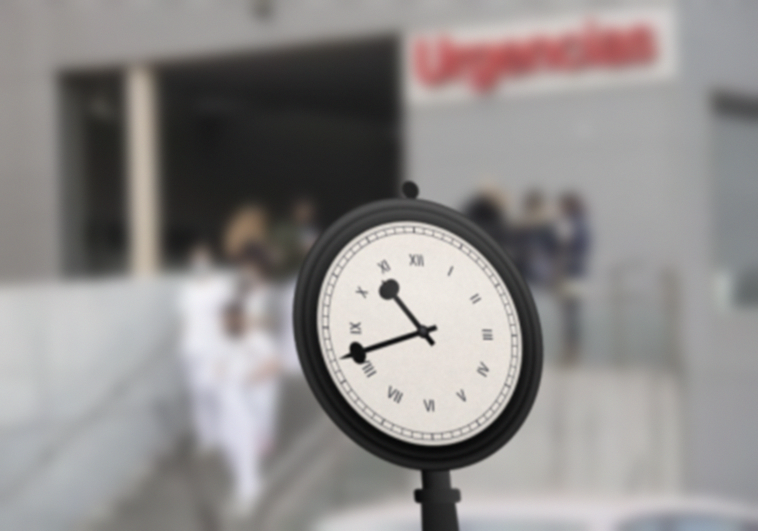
10:42
